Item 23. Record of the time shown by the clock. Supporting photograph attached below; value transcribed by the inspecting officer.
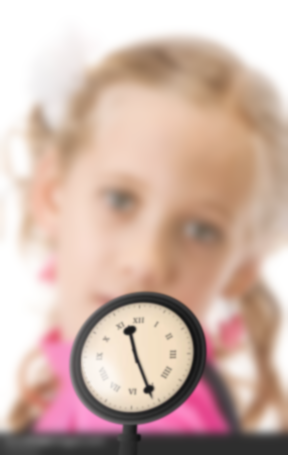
11:26
